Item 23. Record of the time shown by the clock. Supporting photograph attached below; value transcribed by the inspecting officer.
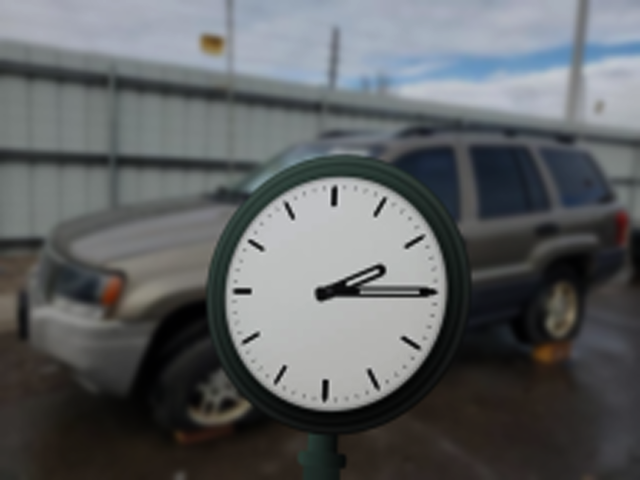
2:15
